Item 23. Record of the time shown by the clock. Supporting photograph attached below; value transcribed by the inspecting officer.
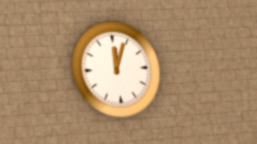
12:04
